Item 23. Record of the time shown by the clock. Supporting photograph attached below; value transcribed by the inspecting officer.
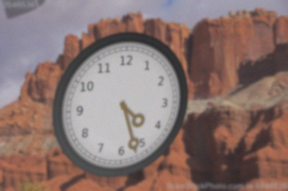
4:27
